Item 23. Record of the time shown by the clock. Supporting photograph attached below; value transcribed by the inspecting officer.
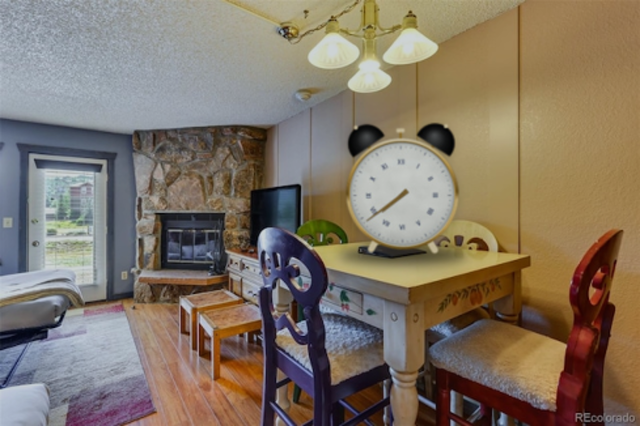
7:39
